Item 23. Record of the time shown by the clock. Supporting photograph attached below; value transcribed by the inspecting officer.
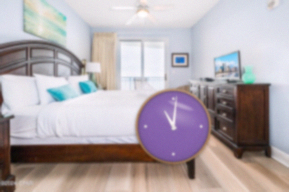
11:01
